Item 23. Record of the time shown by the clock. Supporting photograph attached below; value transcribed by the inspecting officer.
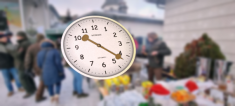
10:22
